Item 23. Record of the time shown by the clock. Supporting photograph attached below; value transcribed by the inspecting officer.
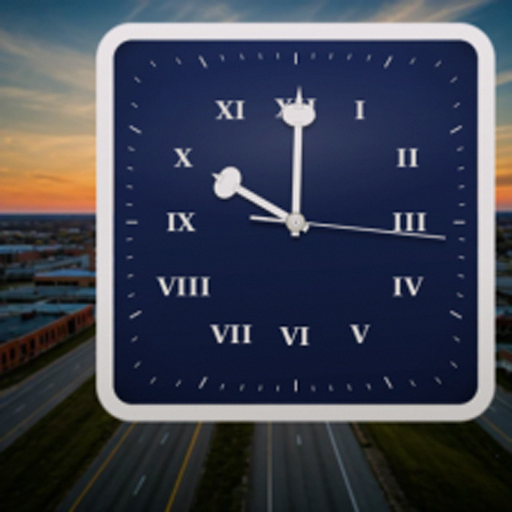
10:00:16
